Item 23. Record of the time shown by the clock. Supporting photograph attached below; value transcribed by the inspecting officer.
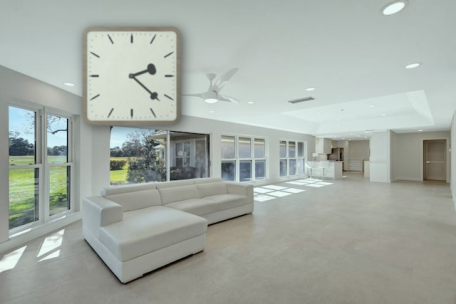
2:22
